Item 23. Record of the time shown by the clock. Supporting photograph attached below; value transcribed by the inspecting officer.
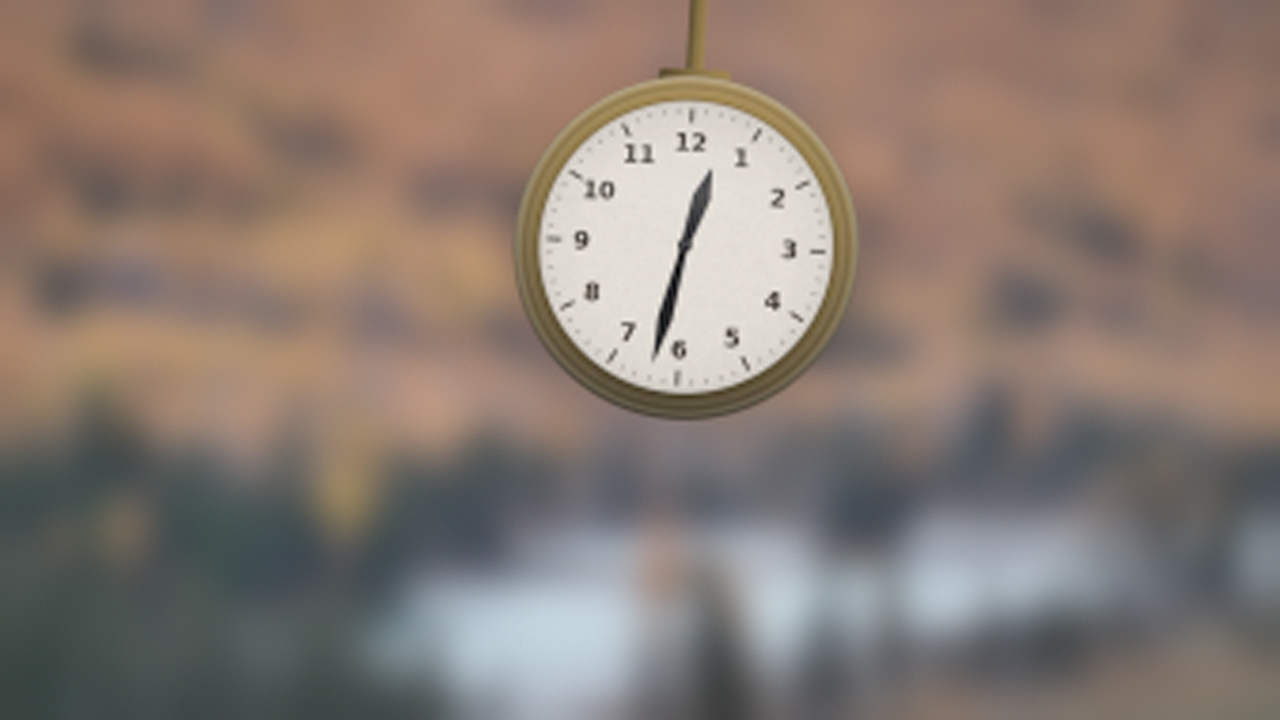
12:32
